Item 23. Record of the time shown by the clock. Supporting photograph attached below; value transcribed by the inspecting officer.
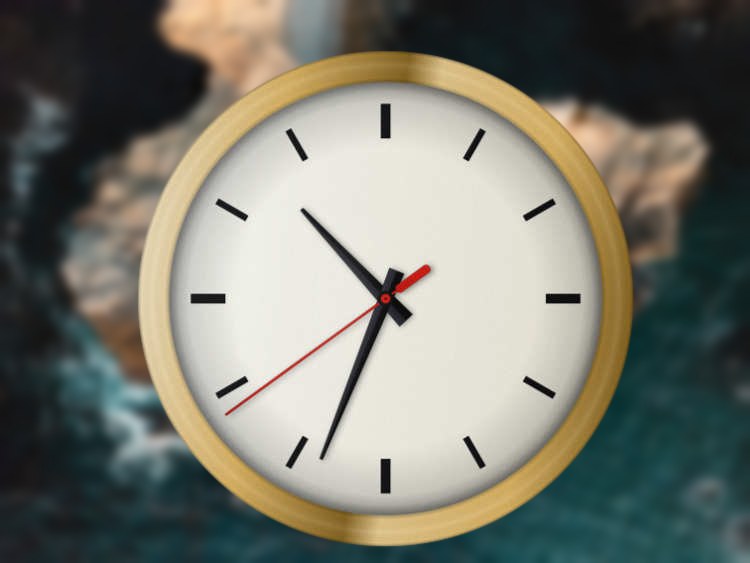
10:33:39
